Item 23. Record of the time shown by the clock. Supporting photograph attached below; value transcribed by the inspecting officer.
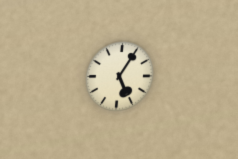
5:05
